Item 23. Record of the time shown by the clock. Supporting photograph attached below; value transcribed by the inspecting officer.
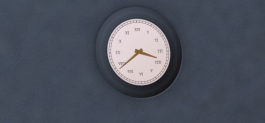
3:39
